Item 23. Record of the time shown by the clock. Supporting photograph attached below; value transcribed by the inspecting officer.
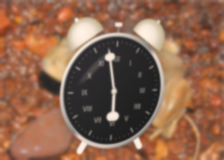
5:58
